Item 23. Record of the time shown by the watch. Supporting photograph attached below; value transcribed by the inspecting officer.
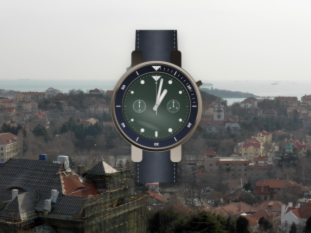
1:02
